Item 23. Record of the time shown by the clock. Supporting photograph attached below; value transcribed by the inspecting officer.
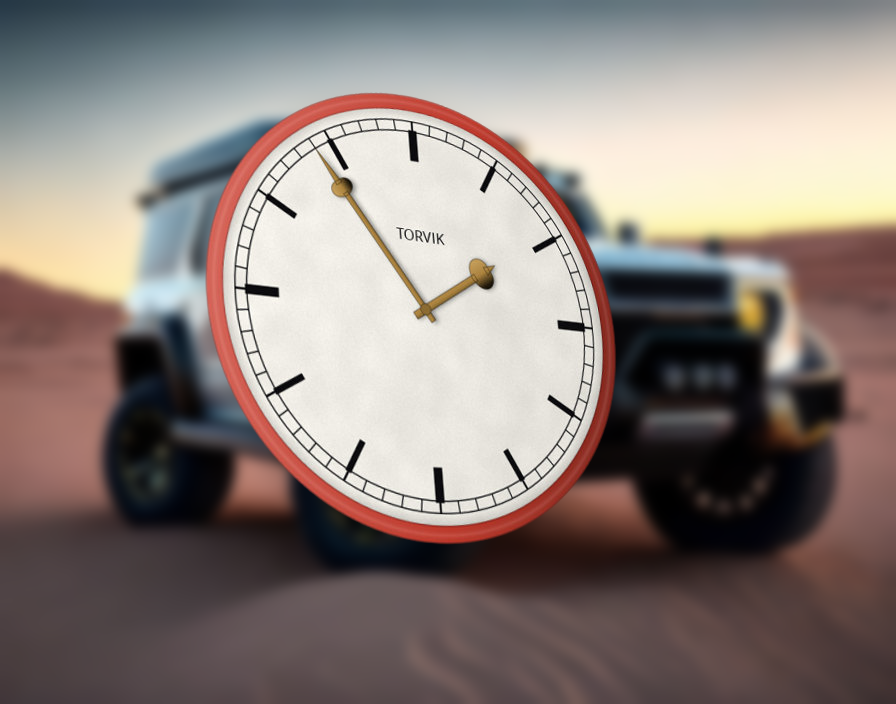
1:54
